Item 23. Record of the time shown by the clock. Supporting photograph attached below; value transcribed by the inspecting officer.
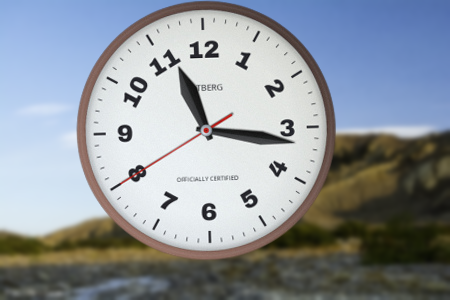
11:16:40
